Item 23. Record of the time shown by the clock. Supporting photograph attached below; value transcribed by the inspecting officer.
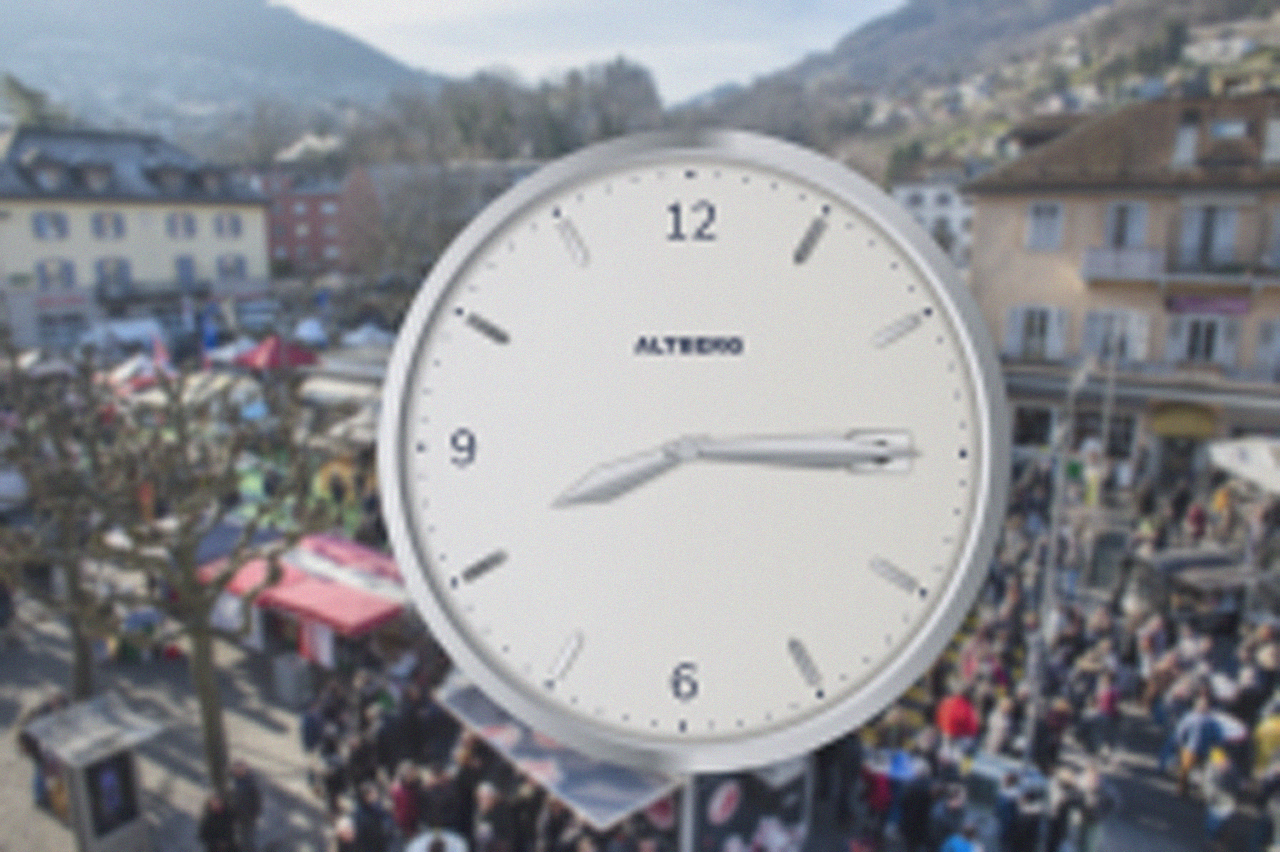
8:15
